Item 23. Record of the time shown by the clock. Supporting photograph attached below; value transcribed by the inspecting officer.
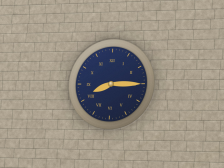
8:15
